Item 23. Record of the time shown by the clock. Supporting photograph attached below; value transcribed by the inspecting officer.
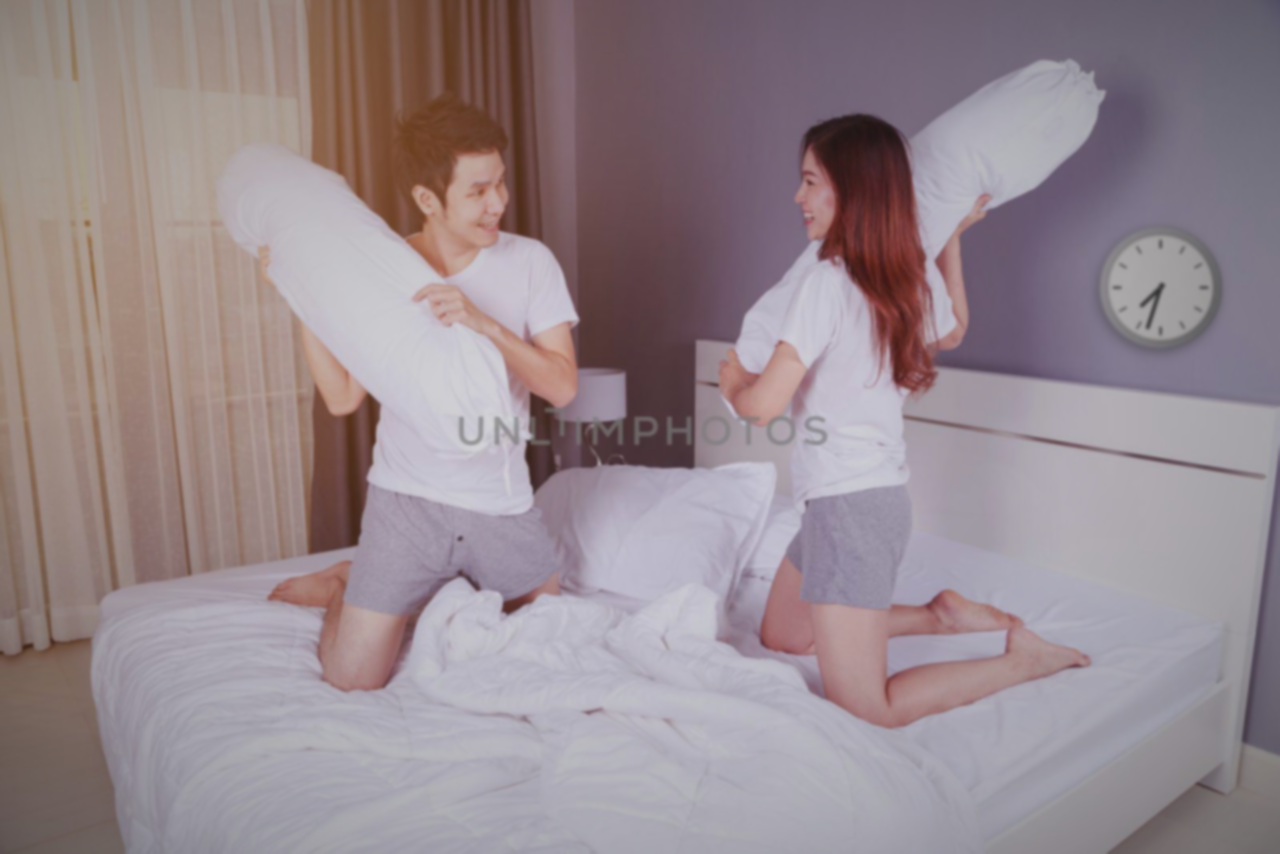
7:33
